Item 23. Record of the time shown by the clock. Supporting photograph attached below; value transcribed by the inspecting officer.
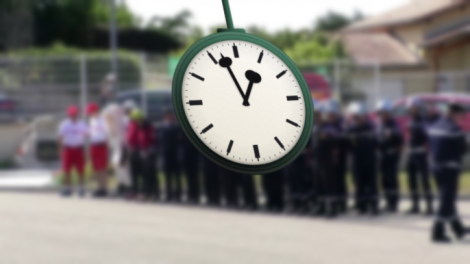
12:57
